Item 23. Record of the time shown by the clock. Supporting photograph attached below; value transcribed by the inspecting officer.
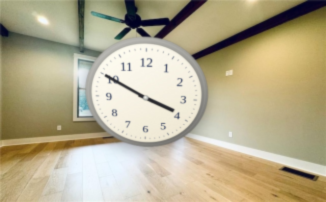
3:50
